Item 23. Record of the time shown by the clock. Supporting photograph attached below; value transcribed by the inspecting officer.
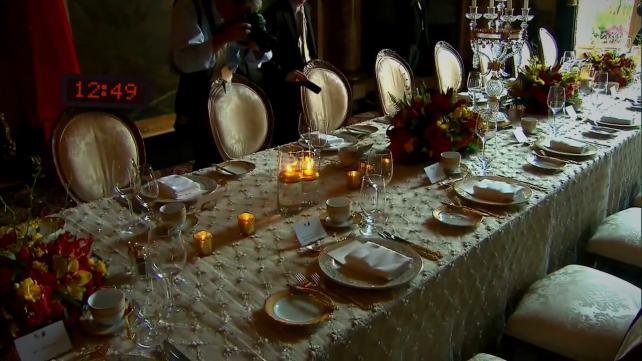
12:49
